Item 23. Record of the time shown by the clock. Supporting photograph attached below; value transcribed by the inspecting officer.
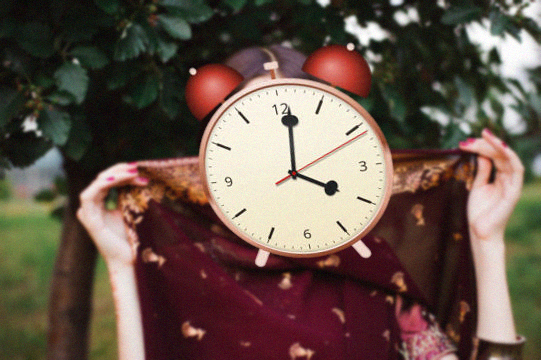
4:01:11
